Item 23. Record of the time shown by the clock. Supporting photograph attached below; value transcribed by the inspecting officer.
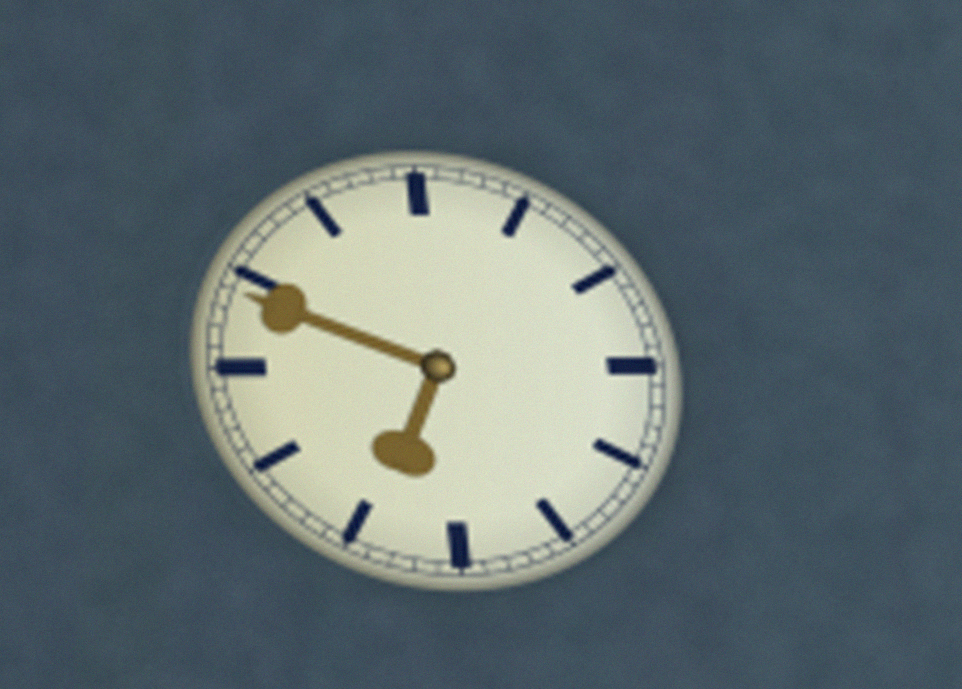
6:49
